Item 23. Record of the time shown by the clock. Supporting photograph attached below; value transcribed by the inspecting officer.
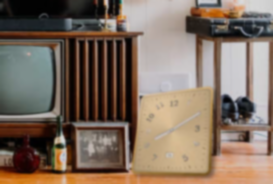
8:10
